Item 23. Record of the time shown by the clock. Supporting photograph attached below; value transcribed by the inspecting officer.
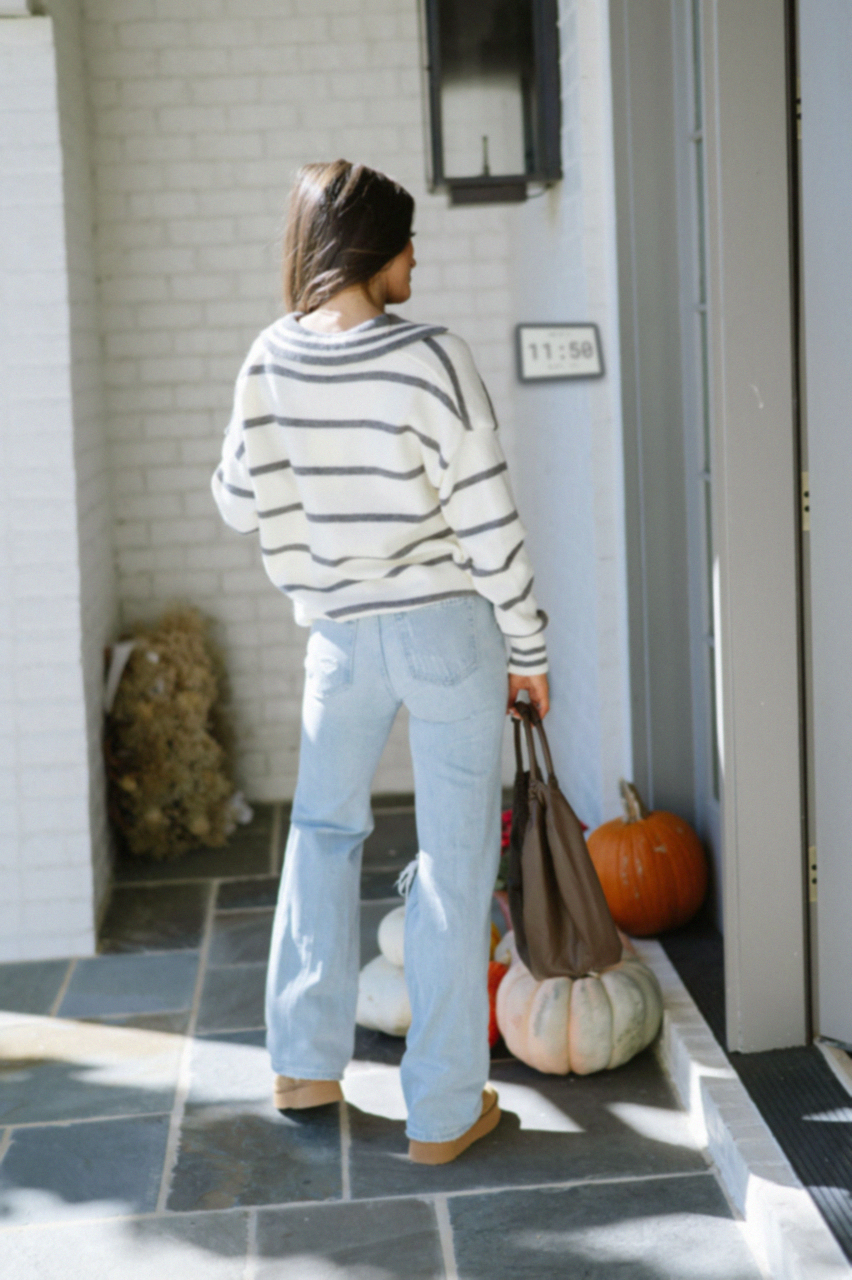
11:50
